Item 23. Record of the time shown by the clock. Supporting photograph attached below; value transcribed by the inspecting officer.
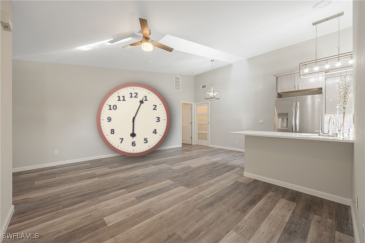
6:04
